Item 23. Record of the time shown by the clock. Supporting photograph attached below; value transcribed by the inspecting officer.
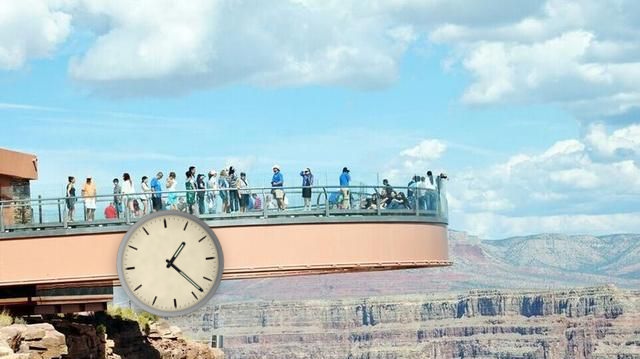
1:23
